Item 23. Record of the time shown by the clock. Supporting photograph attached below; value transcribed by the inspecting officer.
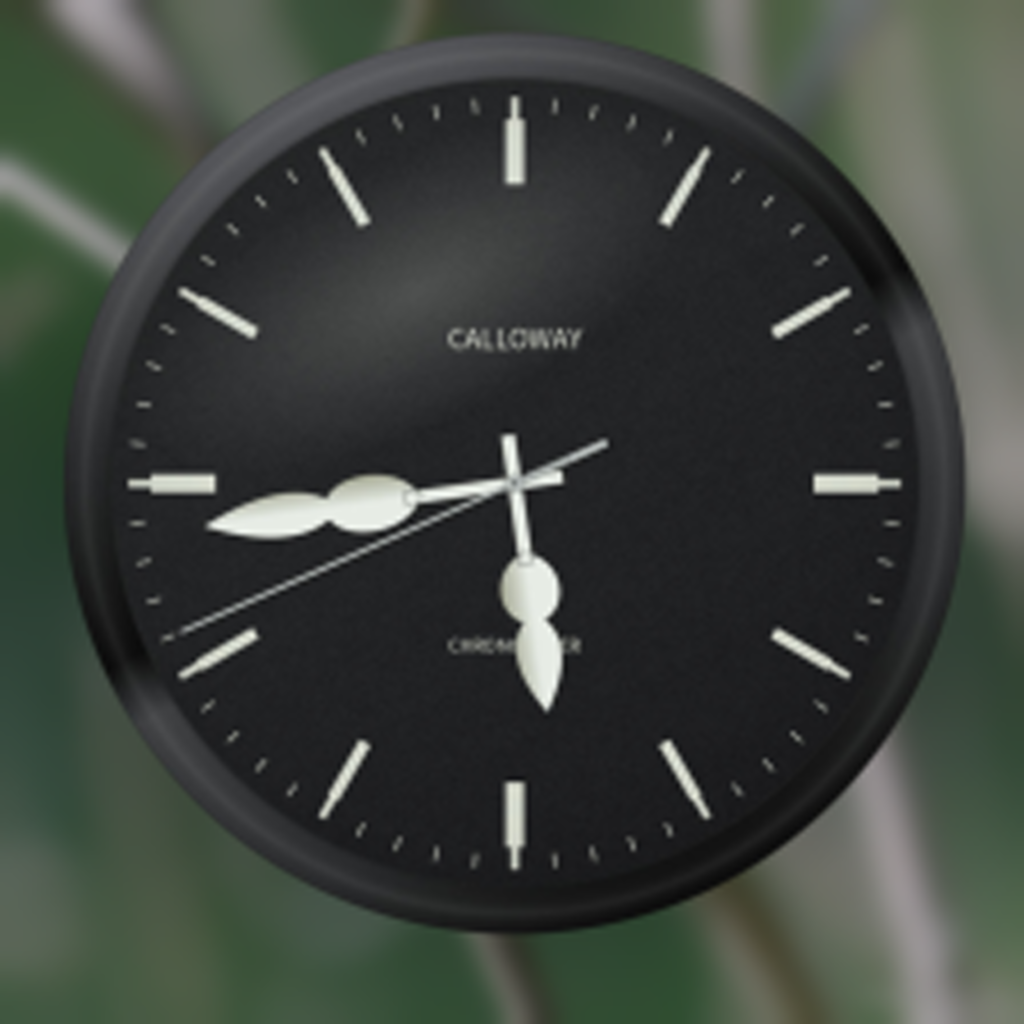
5:43:41
